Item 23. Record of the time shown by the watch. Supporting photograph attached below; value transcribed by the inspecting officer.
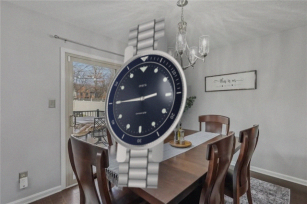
2:45
